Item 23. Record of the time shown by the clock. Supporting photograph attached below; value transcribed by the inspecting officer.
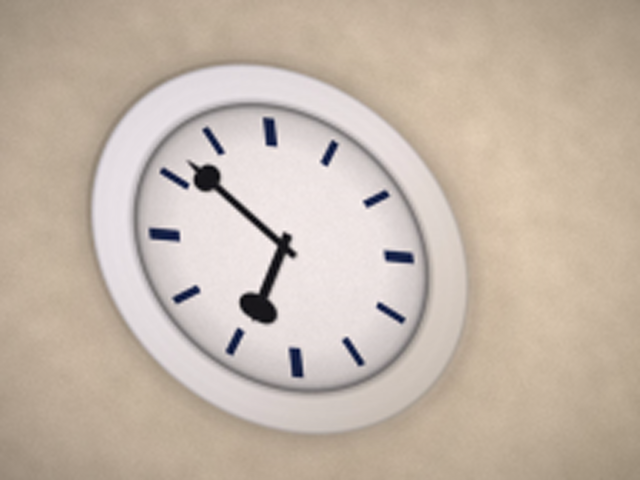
6:52
